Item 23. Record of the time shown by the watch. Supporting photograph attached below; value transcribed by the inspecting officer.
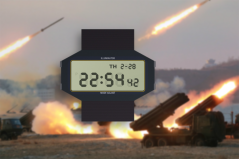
22:54:42
